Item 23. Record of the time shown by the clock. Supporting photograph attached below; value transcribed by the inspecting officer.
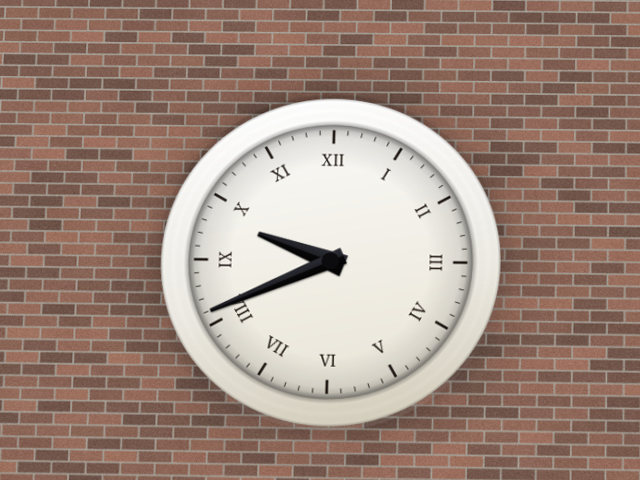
9:41
